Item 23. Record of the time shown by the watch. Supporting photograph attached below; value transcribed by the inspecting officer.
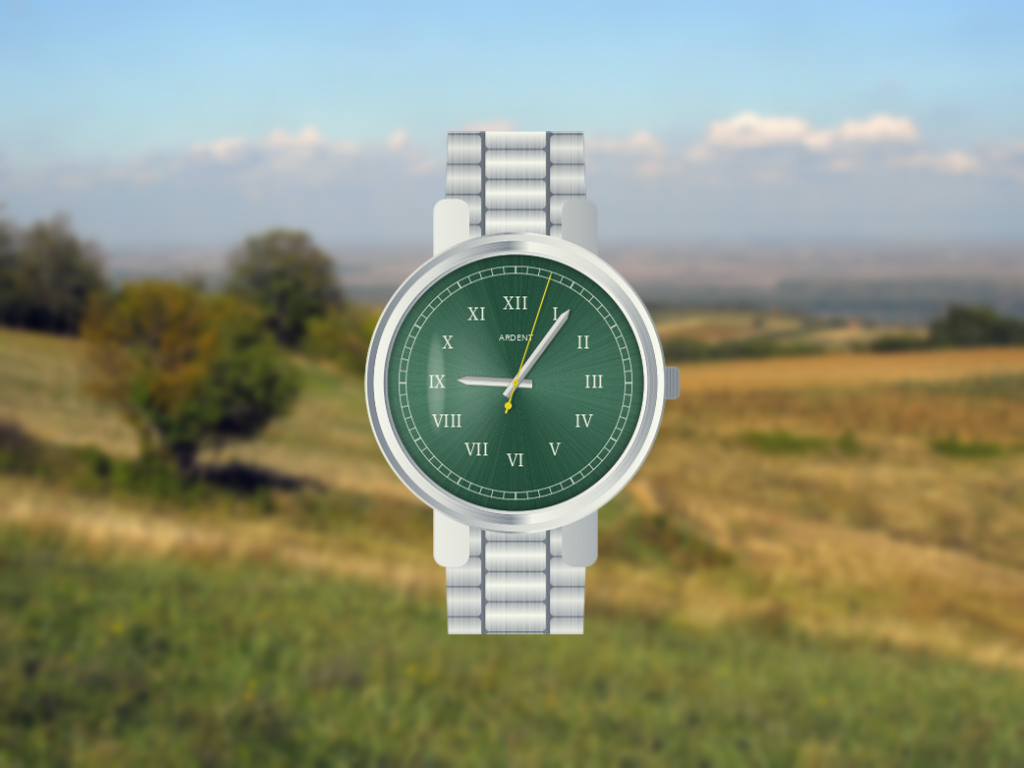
9:06:03
